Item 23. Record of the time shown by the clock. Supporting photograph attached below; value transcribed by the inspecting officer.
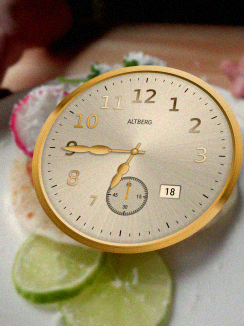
6:45
